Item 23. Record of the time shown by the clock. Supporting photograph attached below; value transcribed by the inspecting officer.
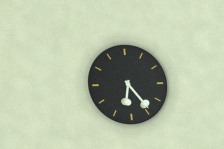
6:24
